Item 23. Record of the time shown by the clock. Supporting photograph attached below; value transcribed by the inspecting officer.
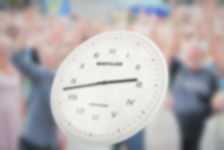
2:43
